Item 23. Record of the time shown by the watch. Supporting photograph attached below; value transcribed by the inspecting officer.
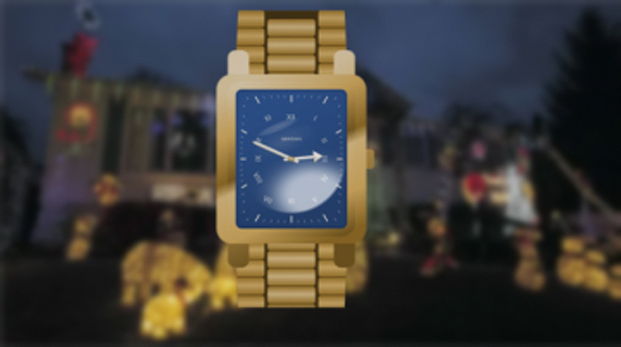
2:49
